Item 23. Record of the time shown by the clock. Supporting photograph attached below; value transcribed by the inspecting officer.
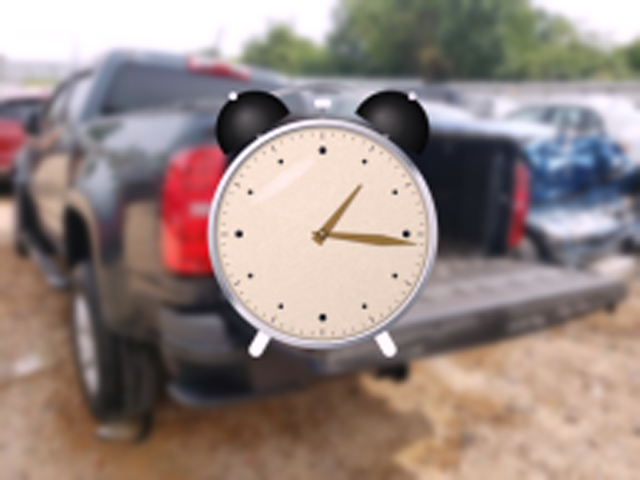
1:16
